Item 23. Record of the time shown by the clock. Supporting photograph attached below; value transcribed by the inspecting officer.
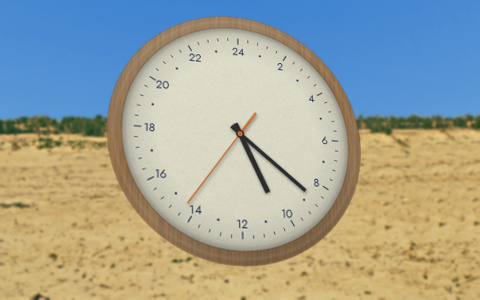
10:21:36
